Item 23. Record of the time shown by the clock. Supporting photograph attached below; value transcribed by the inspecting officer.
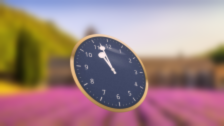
10:57
